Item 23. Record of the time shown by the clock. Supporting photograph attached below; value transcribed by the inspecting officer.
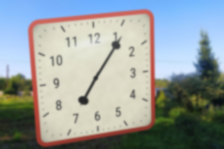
7:06
